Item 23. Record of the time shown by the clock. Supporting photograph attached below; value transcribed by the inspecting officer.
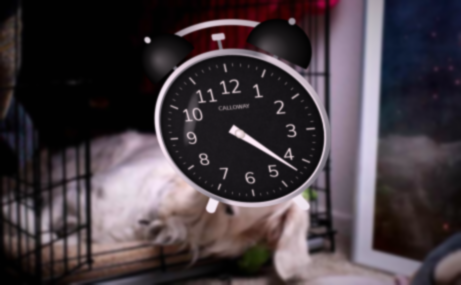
4:22
